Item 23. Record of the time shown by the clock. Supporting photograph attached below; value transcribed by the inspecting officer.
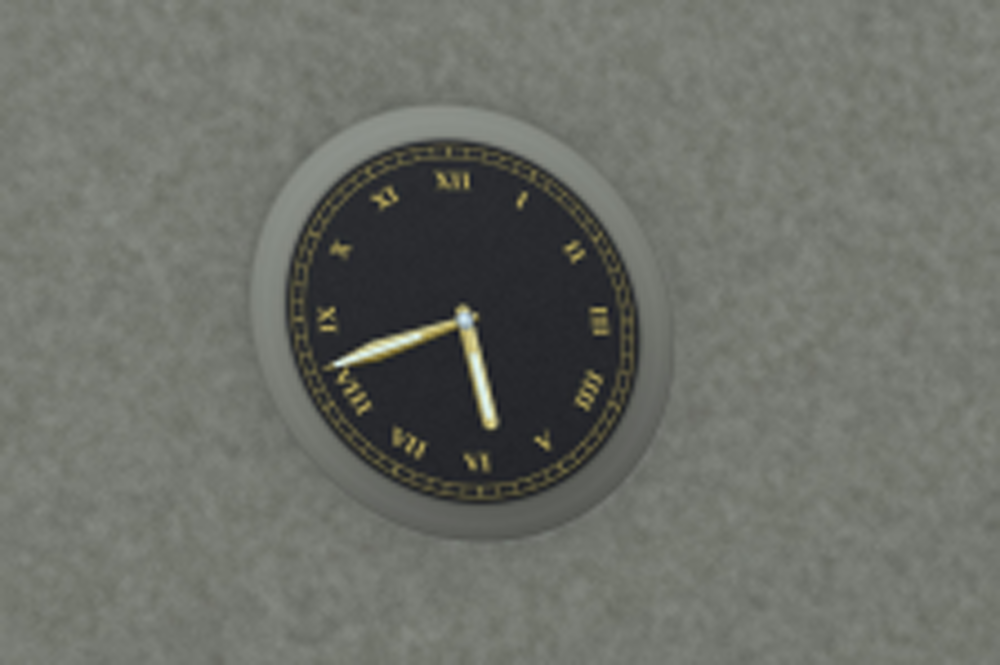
5:42
